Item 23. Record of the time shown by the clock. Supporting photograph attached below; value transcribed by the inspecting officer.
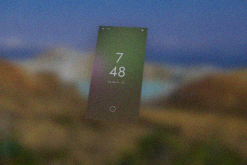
7:48
